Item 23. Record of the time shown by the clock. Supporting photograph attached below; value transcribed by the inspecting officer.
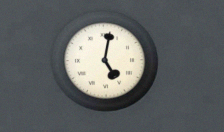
5:02
